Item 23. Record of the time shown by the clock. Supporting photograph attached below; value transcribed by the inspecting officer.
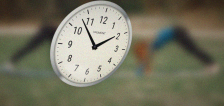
1:53
